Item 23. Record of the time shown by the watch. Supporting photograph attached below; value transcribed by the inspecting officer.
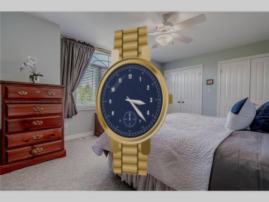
3:23
